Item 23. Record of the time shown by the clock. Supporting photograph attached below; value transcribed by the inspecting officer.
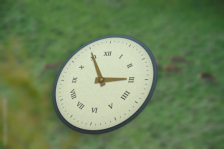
2:55
